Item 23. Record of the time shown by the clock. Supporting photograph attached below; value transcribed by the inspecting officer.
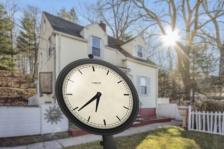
6:39
